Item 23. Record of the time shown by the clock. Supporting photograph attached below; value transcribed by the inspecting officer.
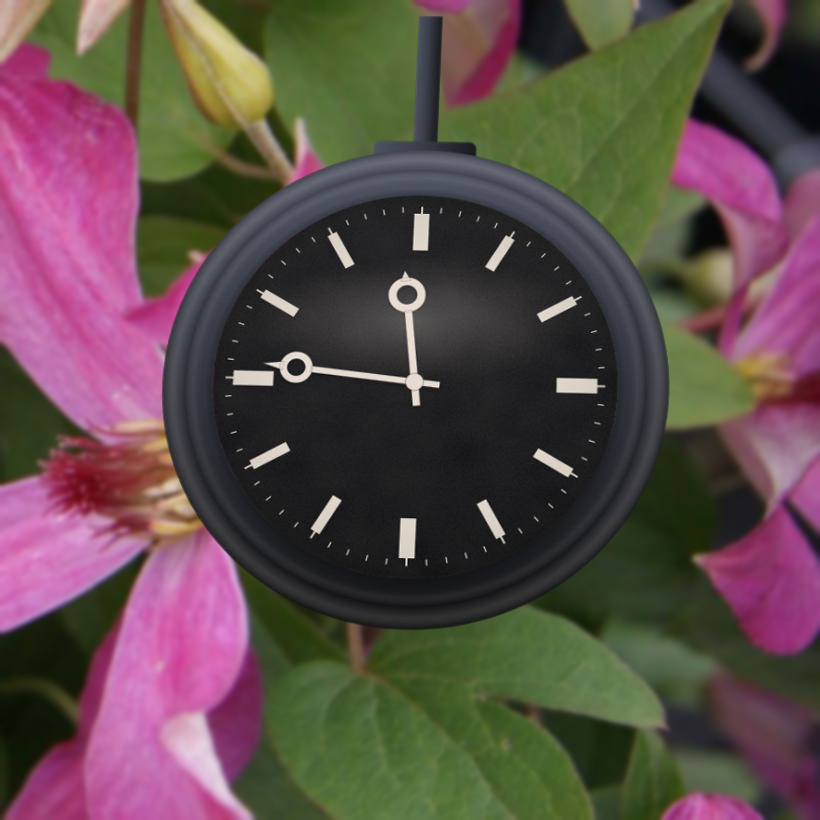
11:46
